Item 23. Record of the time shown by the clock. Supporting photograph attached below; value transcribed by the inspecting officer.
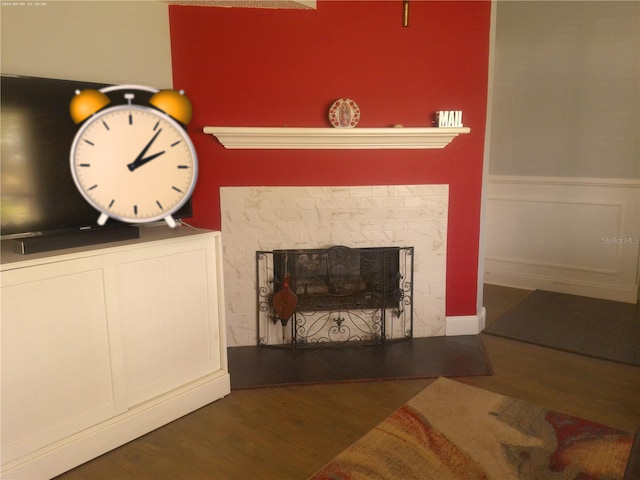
2:06
